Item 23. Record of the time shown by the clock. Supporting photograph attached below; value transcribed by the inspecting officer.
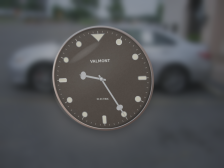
9:25
